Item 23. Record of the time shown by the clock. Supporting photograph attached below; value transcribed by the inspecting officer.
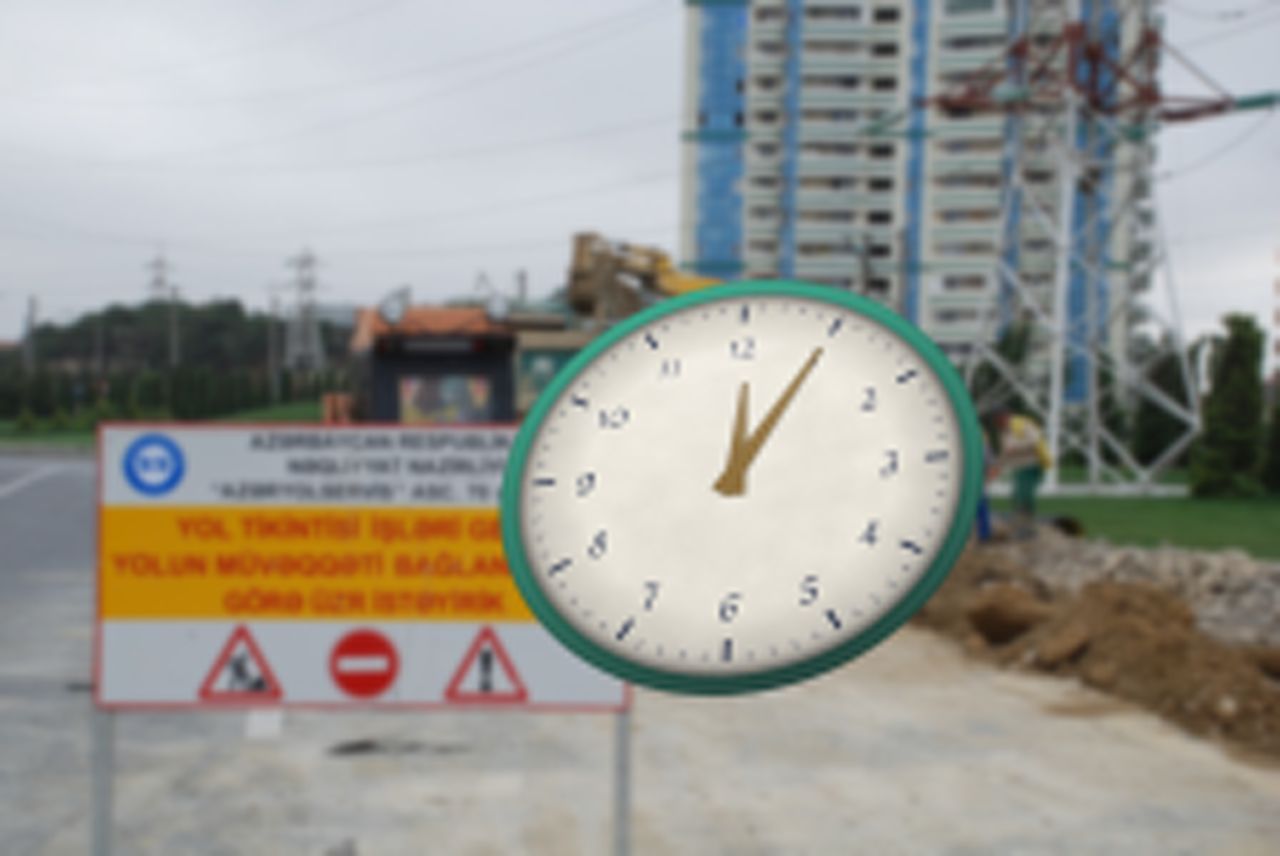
12:05
